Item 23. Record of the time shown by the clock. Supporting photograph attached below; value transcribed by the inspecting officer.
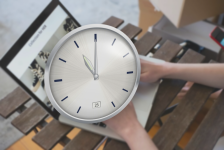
11:00
